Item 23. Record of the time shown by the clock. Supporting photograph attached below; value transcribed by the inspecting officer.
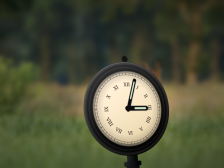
3:03
